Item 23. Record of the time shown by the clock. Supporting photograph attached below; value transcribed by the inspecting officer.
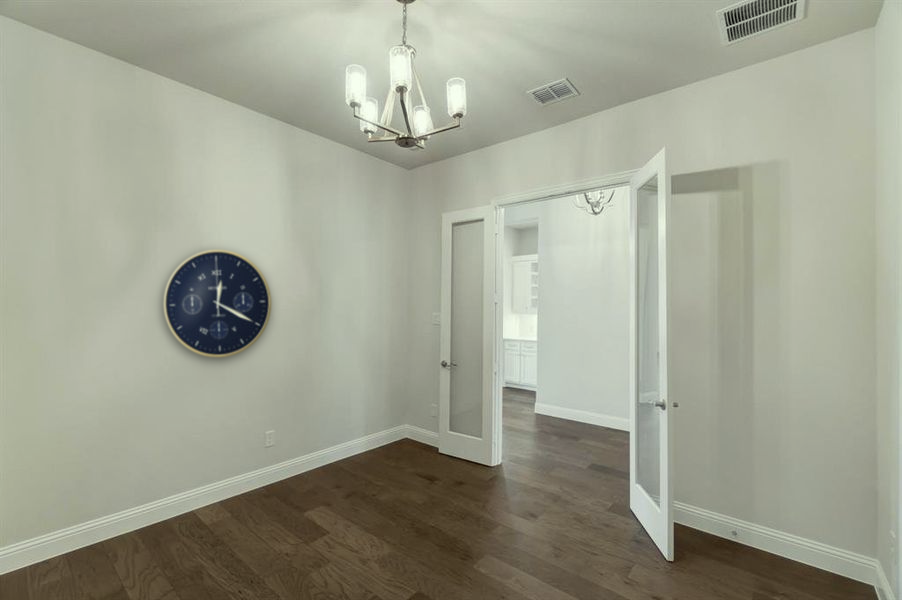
12:20
